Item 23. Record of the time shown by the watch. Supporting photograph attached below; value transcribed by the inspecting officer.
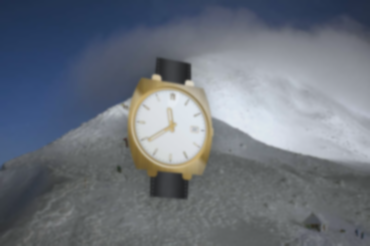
11:39
